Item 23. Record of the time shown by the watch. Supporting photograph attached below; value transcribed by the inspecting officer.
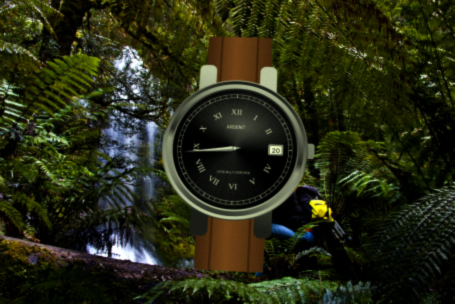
8:44
